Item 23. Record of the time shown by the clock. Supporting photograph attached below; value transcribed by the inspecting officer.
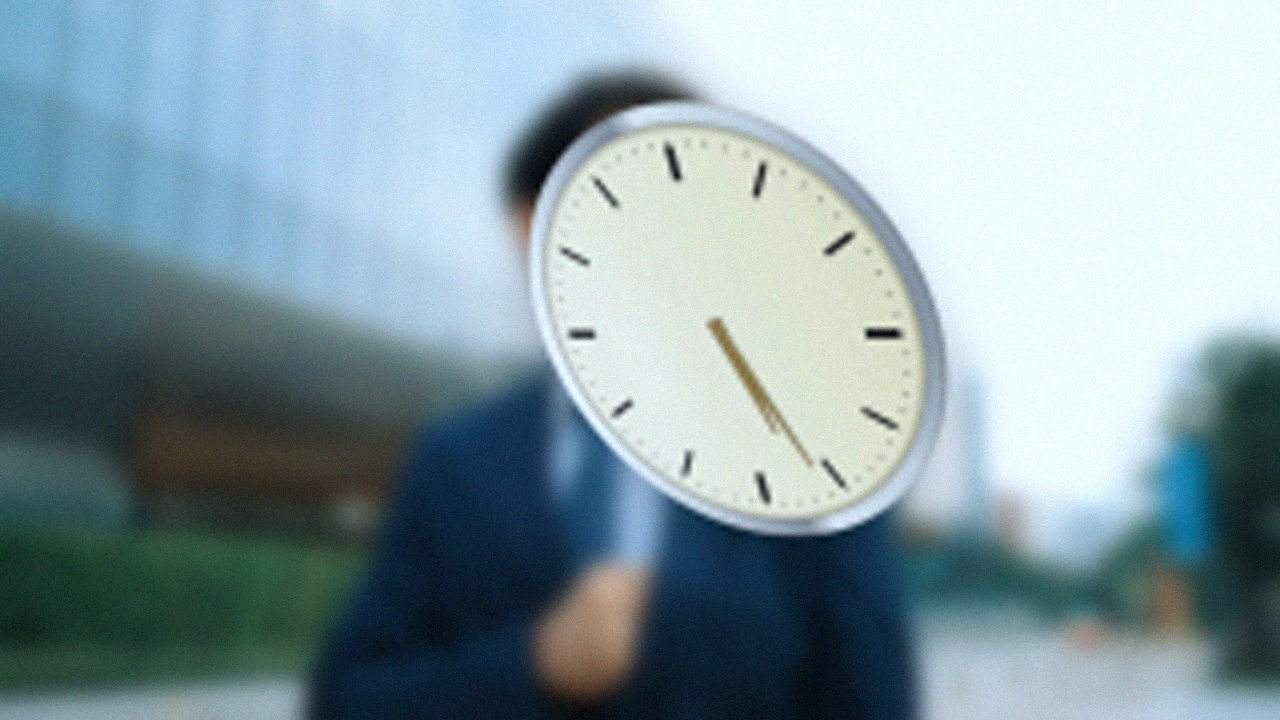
5:26
